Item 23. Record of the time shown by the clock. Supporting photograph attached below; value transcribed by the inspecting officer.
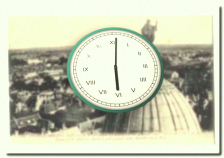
6:01
